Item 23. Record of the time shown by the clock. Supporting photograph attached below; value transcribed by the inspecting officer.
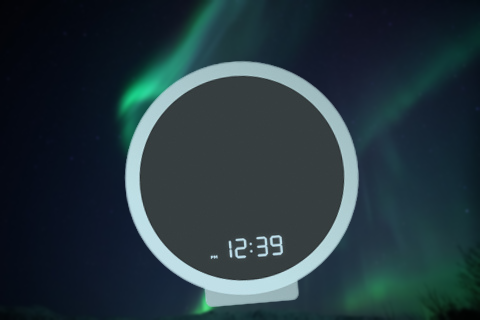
12:39
